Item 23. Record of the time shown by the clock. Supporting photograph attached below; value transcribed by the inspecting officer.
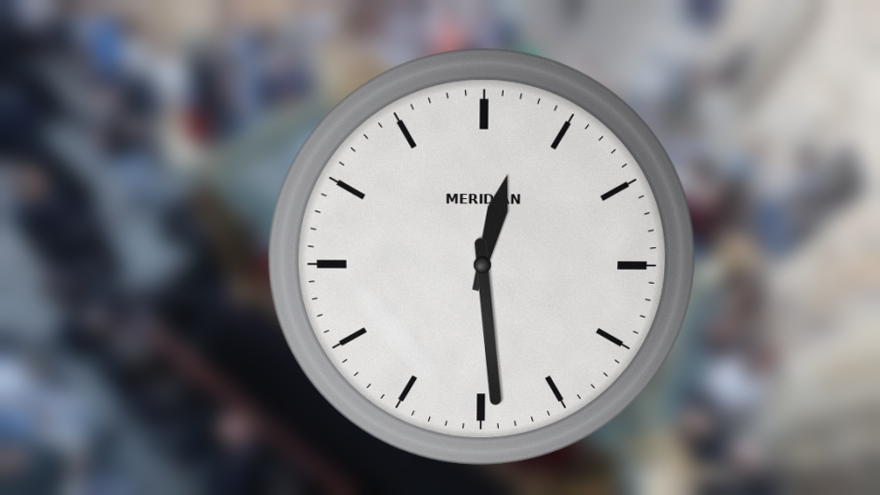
12:29
